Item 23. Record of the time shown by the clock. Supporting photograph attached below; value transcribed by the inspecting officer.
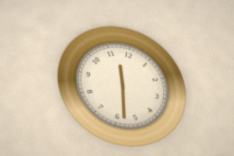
11:28
